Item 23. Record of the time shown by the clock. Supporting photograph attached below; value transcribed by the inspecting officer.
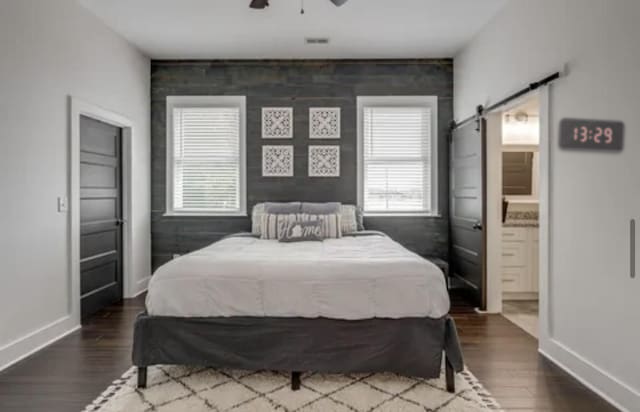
13:29
